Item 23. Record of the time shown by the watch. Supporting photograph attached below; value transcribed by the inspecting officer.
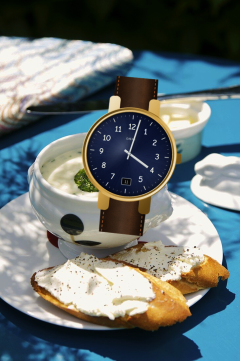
4:02
